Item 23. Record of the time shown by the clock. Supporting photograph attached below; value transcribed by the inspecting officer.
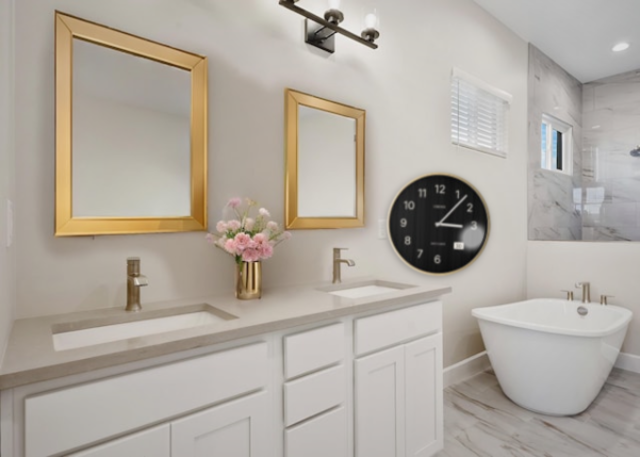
3:07
